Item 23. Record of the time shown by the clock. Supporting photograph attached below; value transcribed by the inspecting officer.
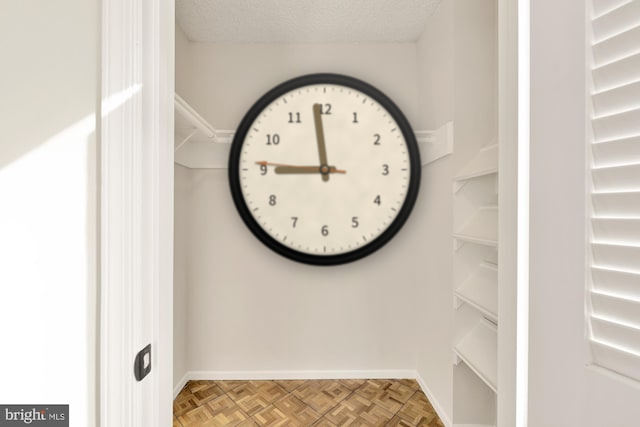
8:58:46
